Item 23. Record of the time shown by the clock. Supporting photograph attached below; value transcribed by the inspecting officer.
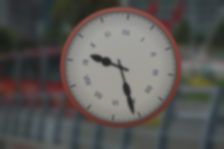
9:26
